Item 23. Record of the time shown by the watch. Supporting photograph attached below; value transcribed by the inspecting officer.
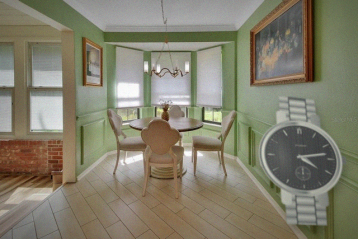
4:13
